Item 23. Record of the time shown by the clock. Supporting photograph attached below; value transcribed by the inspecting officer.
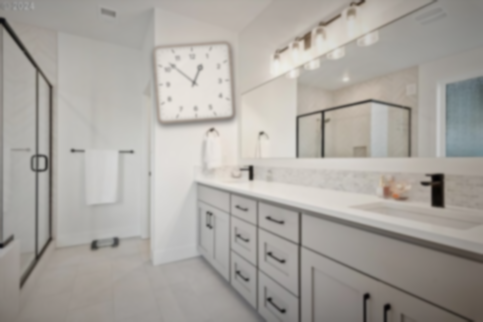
12:52
